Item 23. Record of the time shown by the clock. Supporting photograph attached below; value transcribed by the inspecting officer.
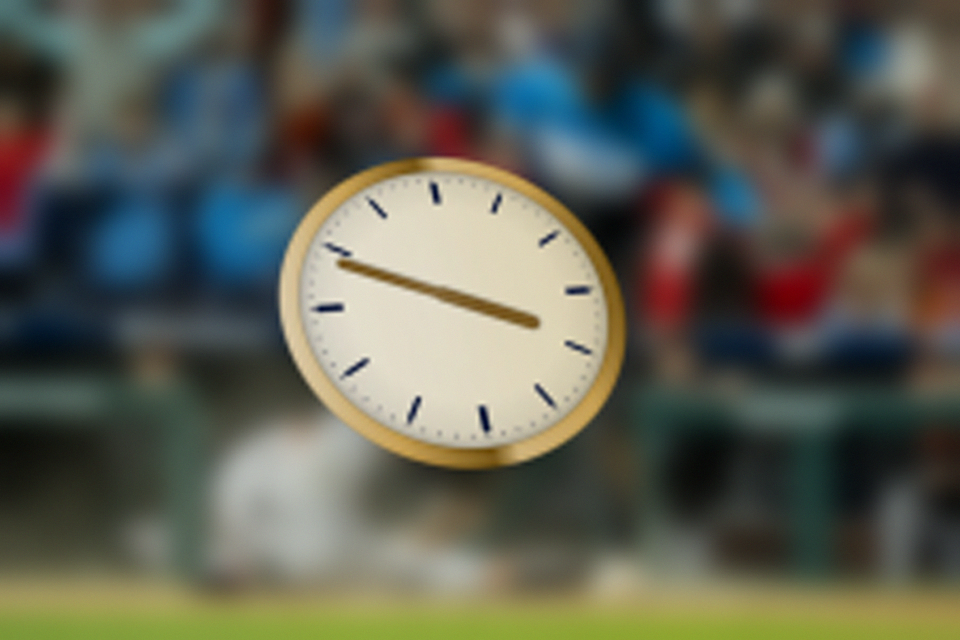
3:49
